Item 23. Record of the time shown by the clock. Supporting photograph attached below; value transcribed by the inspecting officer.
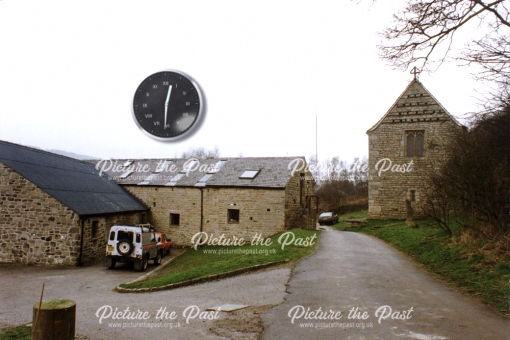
12:31
